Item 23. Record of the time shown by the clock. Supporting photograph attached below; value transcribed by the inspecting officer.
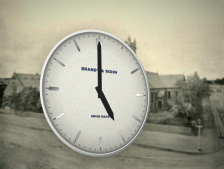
5:00
